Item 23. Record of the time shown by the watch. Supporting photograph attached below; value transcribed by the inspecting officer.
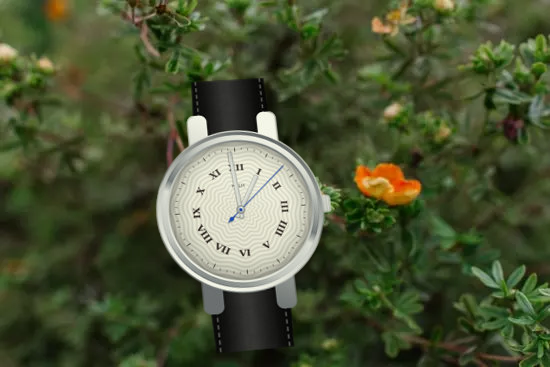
12:59:08
